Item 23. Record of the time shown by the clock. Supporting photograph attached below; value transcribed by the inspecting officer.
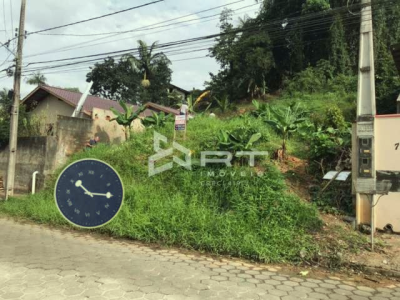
10:15
